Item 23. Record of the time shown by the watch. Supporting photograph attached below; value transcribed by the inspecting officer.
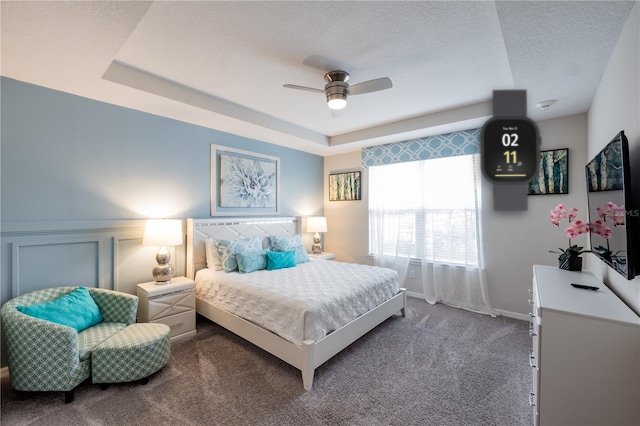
2:11
